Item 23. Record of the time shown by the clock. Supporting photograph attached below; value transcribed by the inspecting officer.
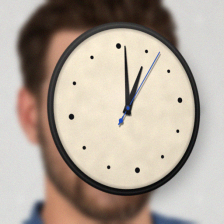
1:01:07
